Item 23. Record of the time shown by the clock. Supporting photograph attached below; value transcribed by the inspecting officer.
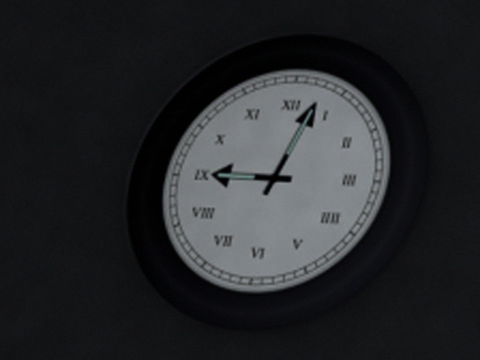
9:03
